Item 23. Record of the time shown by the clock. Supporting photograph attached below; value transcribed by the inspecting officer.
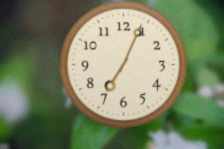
7:04
